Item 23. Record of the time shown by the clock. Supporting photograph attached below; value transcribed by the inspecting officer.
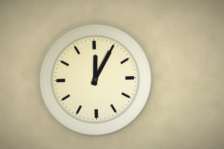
12:05
